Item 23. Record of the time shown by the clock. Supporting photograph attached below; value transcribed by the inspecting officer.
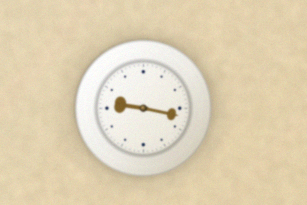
9:17
